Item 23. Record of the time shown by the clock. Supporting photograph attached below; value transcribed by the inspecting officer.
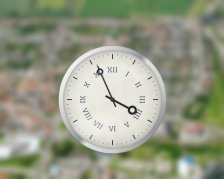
3:56
